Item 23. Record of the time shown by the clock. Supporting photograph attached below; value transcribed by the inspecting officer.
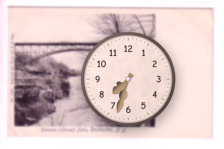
7:33
